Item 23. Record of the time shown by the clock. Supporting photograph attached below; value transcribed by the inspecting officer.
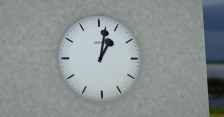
1:02
